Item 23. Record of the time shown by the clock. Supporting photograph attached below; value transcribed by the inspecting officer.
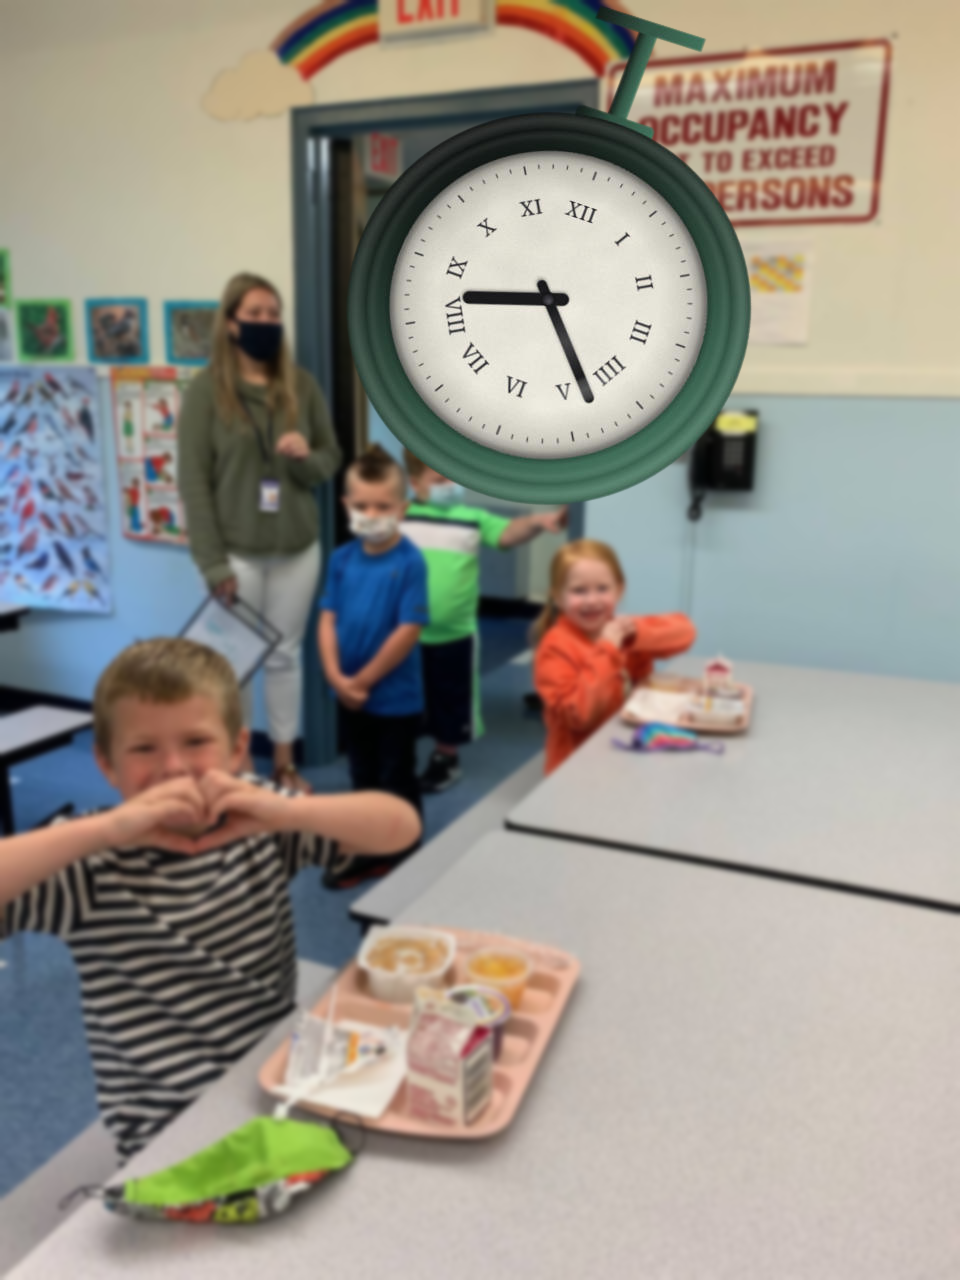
8:23
